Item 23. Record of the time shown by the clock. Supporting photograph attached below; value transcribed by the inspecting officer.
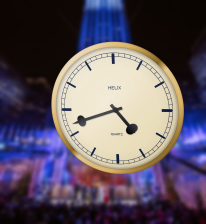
4:42
